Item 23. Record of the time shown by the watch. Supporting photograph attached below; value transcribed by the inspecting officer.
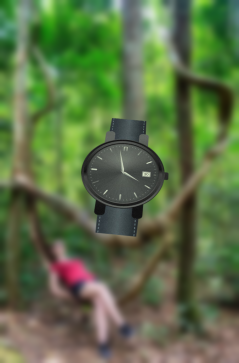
3:58
